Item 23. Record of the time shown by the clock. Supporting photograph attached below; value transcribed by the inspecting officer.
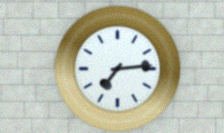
7:14
